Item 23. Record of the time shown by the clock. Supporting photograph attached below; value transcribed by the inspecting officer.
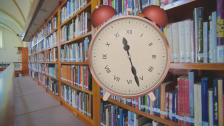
11:27
